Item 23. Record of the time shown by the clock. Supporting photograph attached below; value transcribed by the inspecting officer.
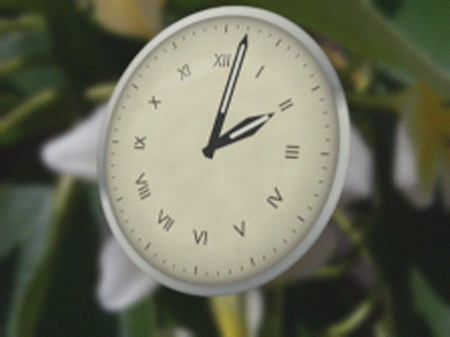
2:02
